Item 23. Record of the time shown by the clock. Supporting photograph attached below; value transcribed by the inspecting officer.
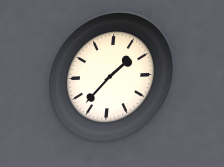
1:37
